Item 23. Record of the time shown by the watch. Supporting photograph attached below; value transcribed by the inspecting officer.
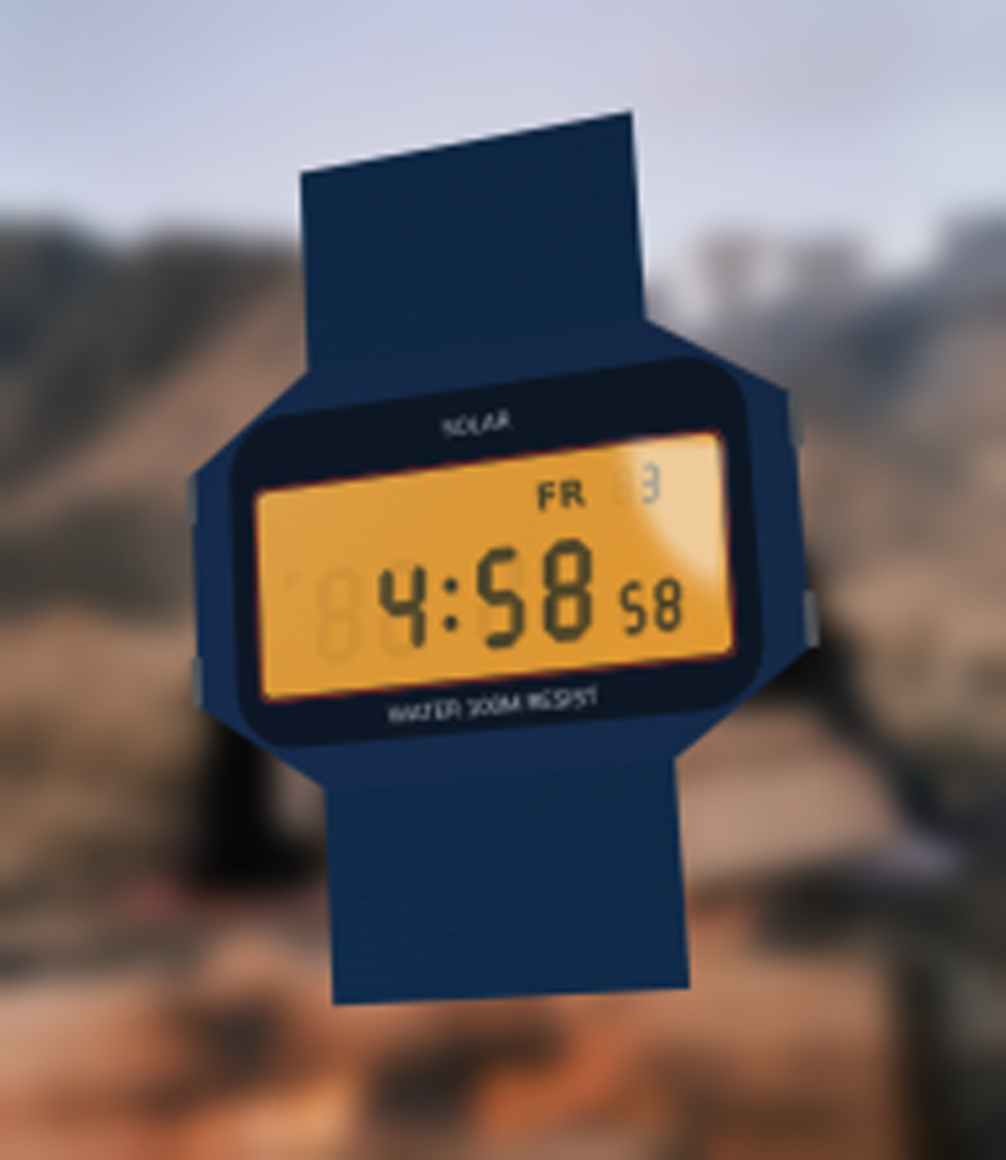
4:58:58
